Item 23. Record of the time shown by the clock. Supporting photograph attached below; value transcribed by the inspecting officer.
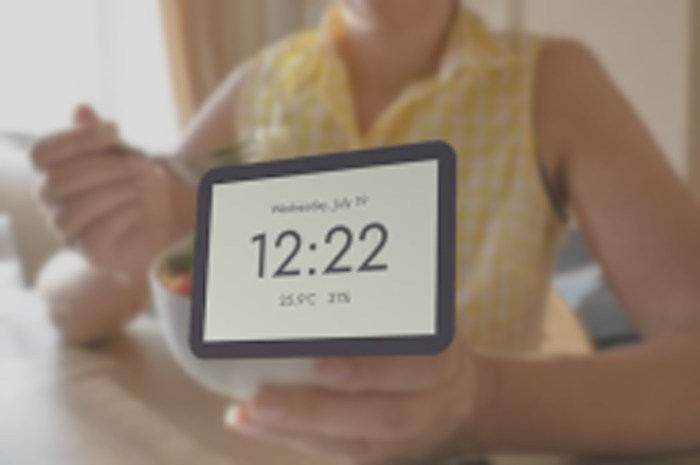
12:22
